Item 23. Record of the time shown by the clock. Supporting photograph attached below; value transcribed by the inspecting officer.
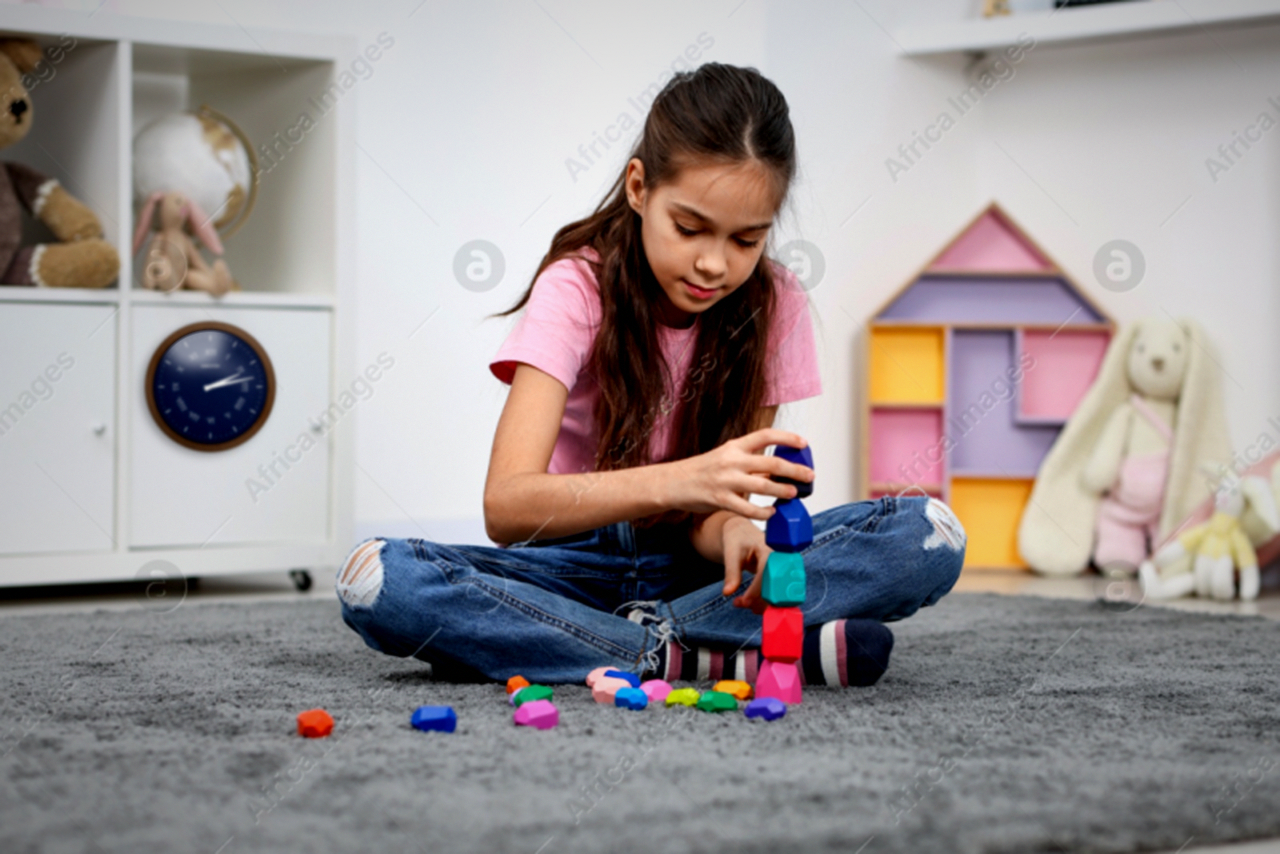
2:13
